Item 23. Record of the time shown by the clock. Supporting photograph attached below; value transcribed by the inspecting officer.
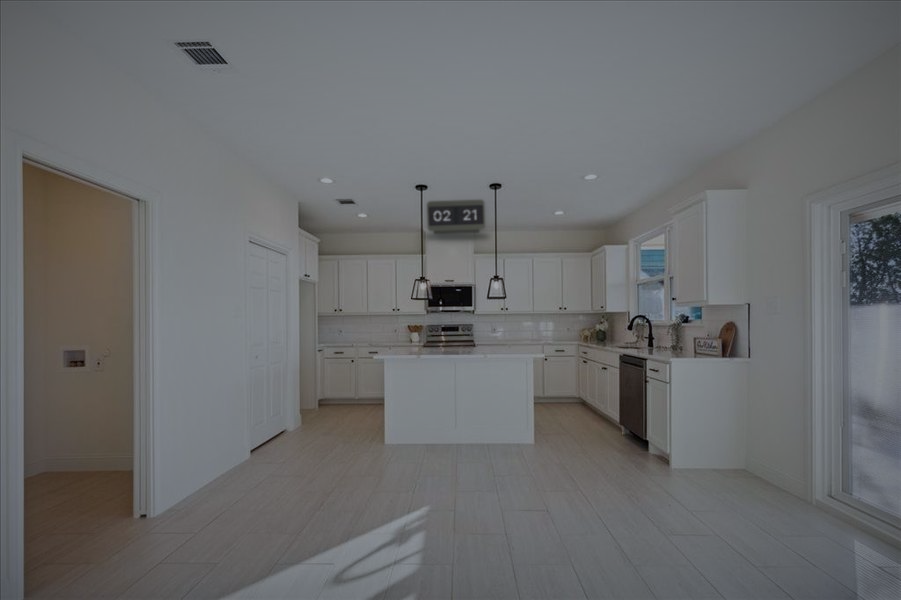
2:21
